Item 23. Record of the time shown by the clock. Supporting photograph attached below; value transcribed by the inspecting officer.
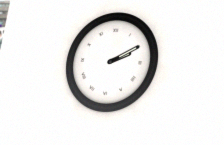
2:10
